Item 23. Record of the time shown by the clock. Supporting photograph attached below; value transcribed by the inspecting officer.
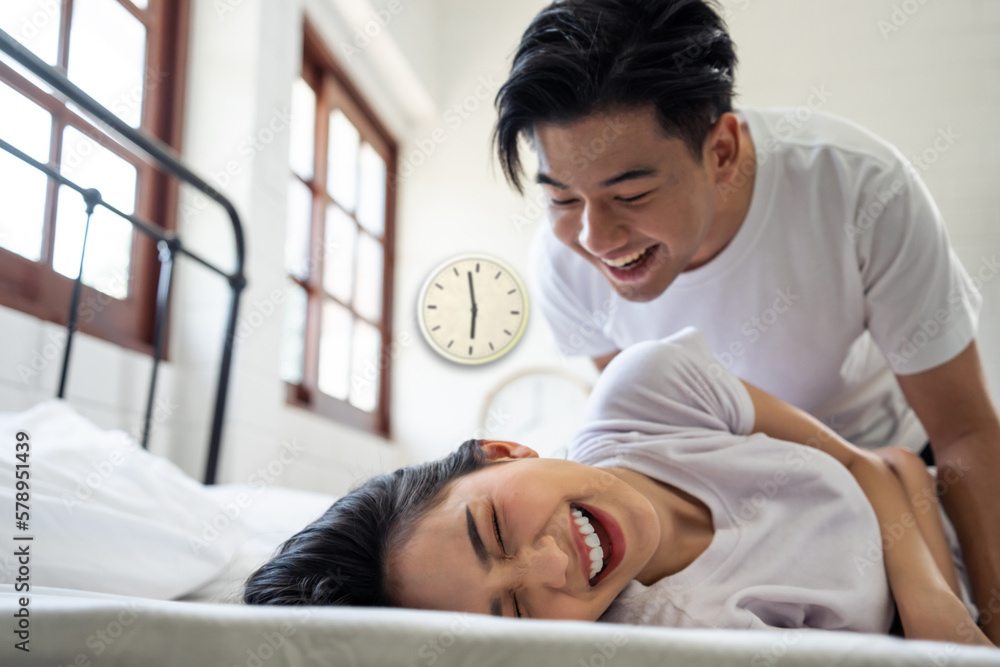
5:58
